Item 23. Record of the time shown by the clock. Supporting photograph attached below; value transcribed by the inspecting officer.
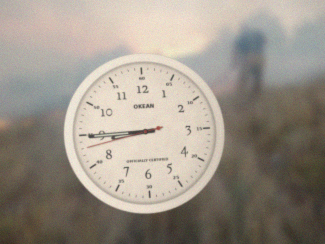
8:44:43
